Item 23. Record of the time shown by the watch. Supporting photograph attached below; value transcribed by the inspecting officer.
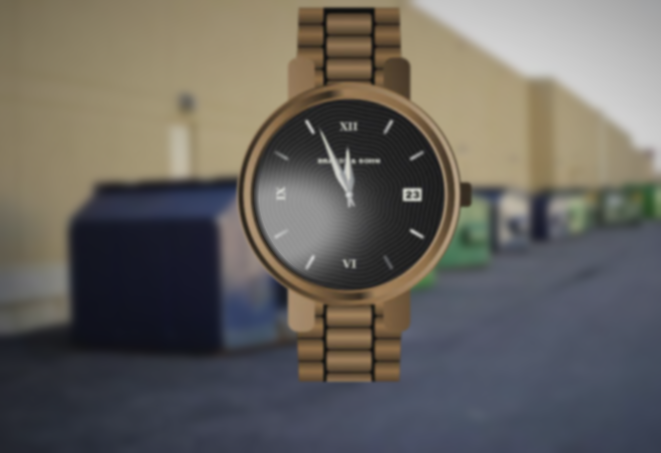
11:56
